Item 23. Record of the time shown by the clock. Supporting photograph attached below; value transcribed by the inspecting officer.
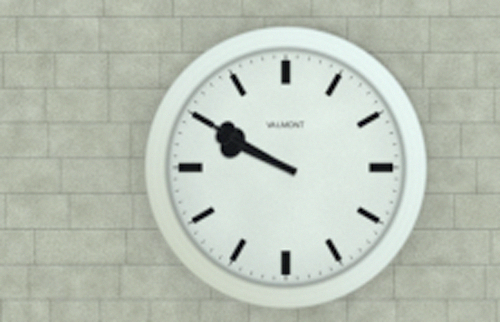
9:50
